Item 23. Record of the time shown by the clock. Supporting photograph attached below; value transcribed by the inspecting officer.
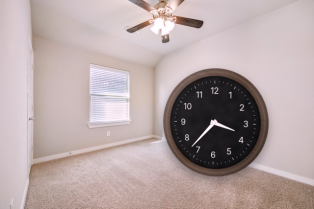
3:37
